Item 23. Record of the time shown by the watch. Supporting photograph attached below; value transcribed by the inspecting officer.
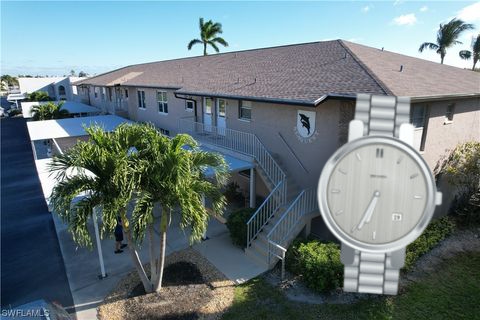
6:34
